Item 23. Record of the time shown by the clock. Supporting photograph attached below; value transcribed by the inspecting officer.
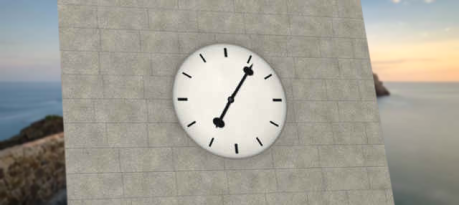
7:06
